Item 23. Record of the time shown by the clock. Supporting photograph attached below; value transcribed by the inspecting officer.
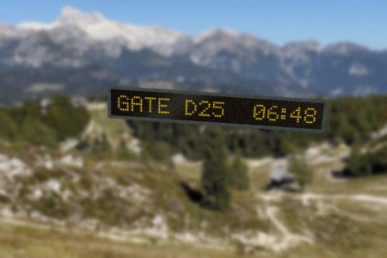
6:48
